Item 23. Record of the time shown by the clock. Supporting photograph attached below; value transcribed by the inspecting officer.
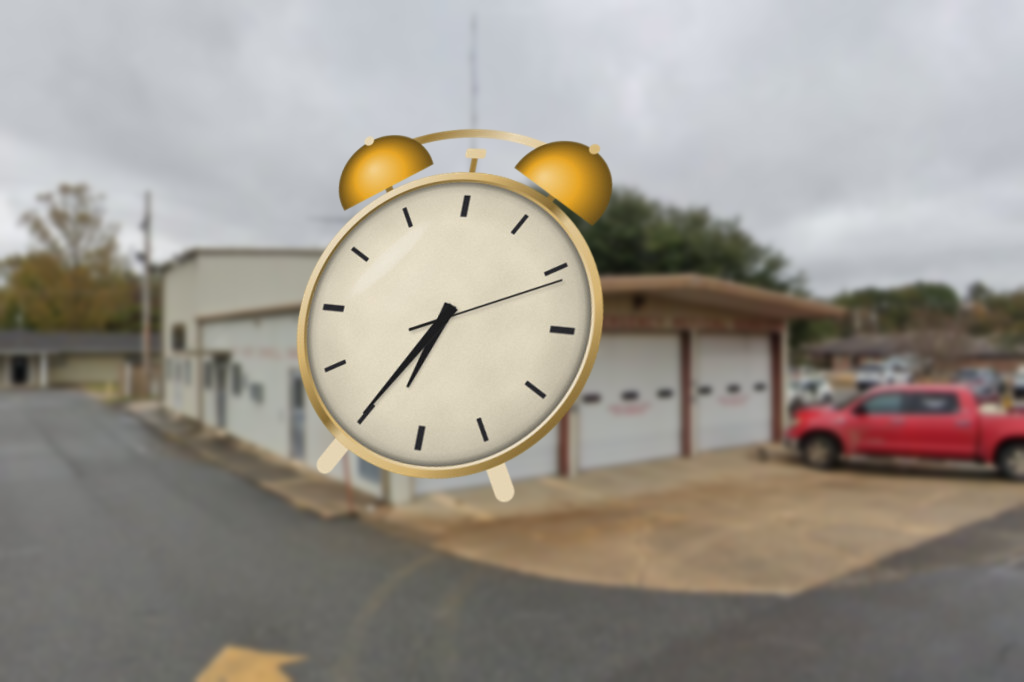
6:35:11
